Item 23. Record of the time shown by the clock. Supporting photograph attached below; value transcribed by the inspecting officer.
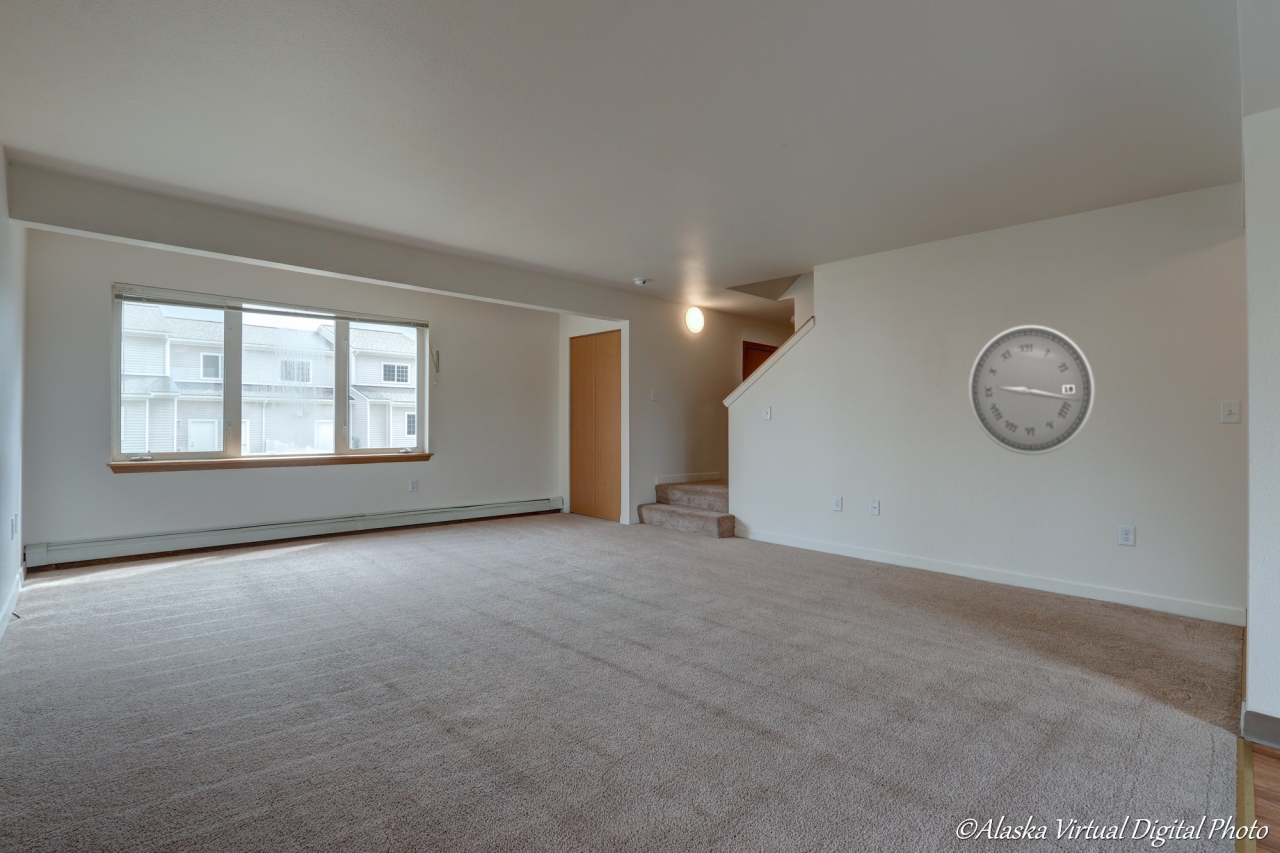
9:17
